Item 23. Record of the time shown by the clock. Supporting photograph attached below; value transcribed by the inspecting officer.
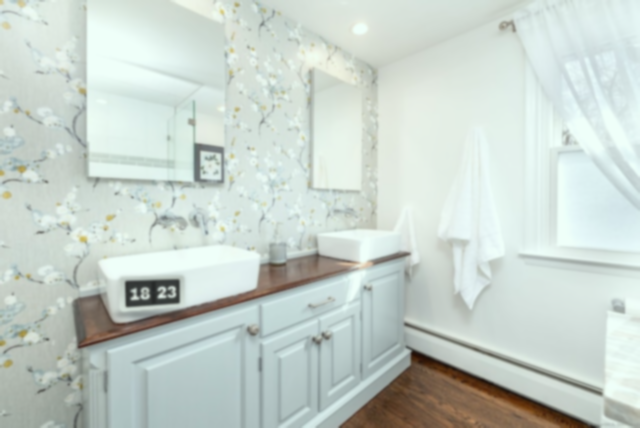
18:23
